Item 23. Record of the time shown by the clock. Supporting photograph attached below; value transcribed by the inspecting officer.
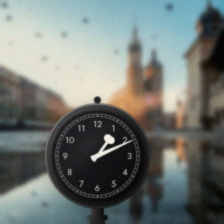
1:11
